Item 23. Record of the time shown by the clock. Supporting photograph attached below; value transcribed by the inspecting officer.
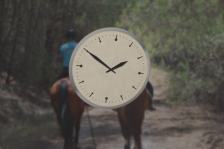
1:50
